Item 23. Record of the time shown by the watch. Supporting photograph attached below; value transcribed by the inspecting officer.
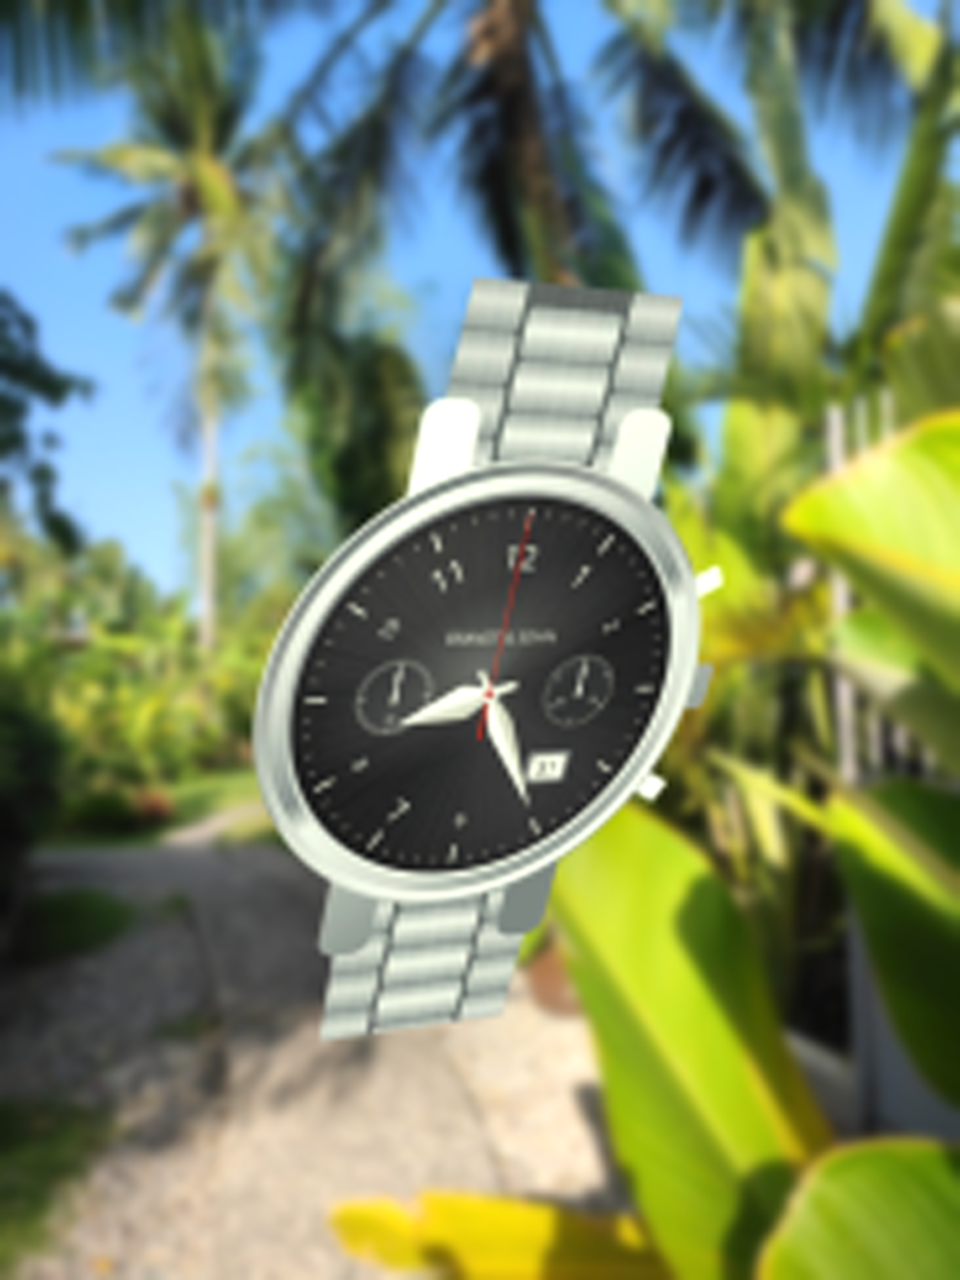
8:25
